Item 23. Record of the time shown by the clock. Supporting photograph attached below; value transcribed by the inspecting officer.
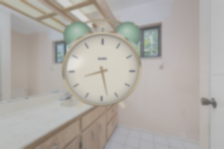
8:28
